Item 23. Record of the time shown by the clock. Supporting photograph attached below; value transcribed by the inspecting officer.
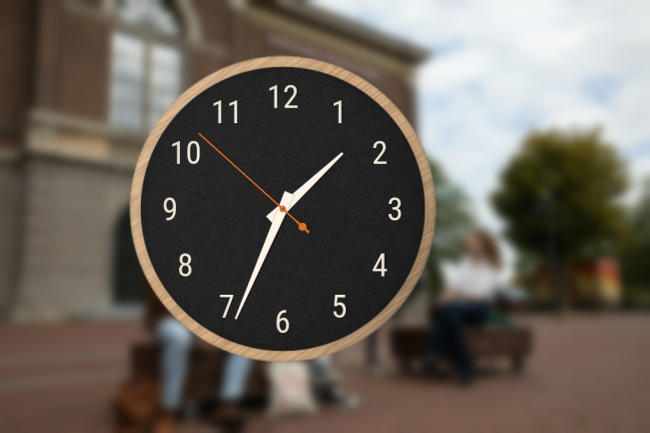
1:33:52
